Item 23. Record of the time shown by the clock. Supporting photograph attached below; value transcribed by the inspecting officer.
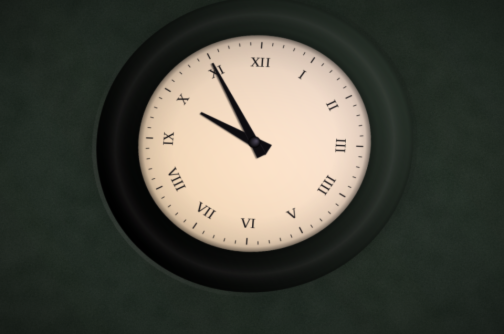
9:55
